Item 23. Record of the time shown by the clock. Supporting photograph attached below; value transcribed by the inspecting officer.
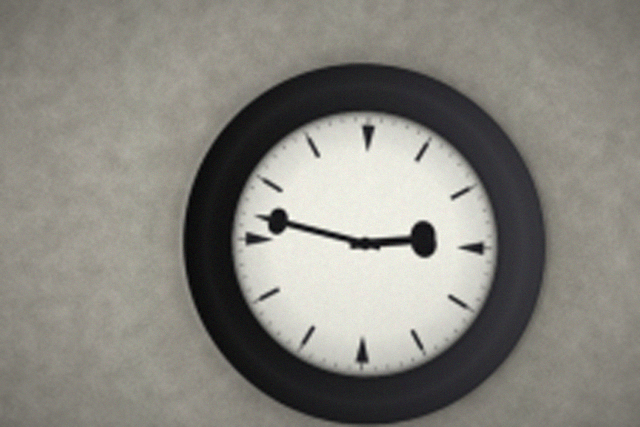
2:47
